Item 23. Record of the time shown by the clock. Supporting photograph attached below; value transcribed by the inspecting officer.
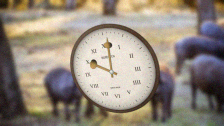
10:01
